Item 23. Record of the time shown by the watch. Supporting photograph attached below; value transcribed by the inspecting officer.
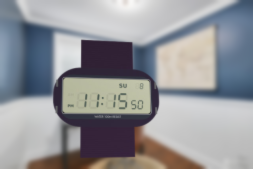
11:15:50
